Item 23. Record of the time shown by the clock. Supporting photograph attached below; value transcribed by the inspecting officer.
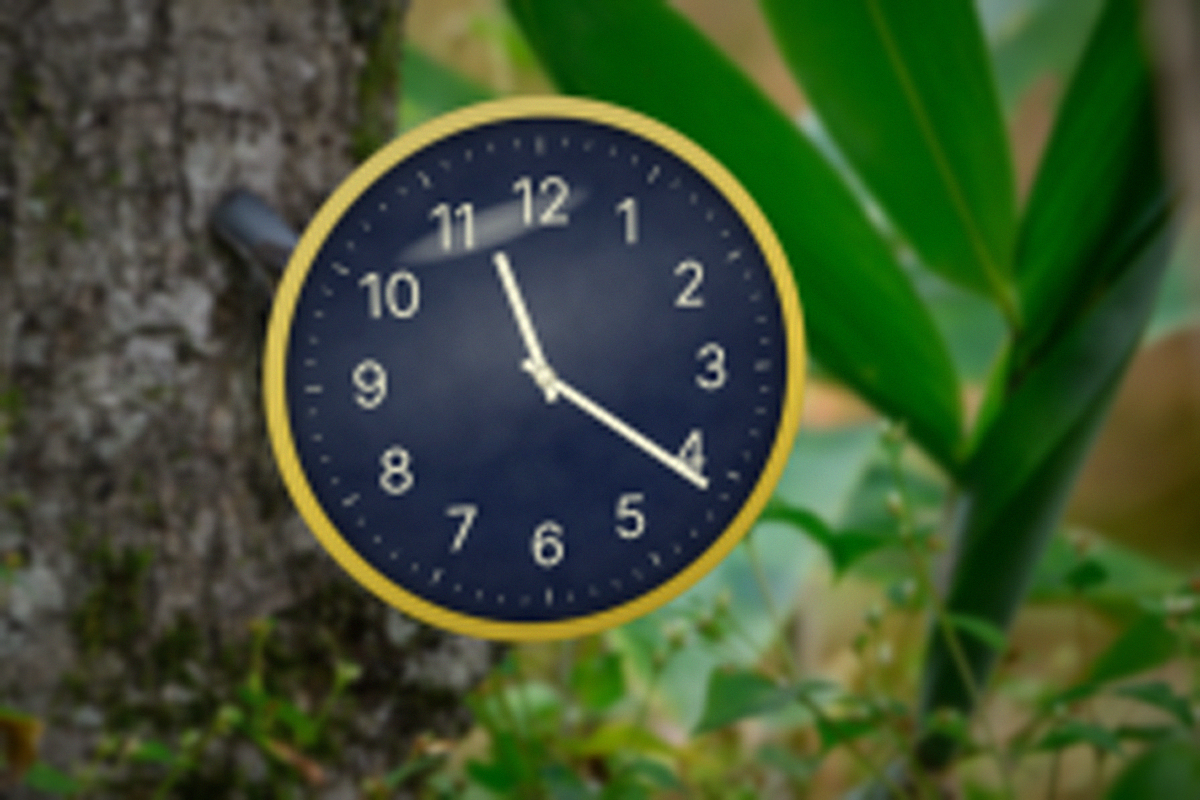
11:21
